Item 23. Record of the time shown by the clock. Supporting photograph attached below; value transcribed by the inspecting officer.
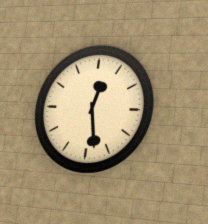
12:28
